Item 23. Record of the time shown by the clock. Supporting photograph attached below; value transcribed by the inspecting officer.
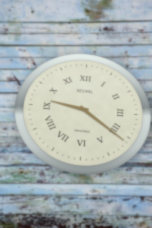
9:21
